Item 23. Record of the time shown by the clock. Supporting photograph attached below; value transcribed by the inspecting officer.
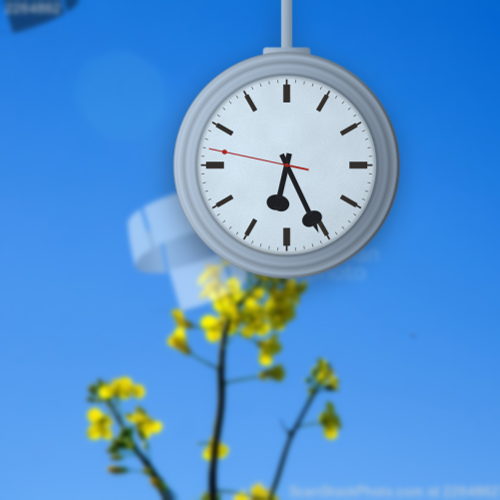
6:25:47
